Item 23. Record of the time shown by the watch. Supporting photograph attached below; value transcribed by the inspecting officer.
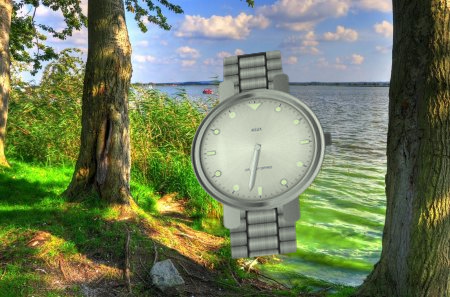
6:32
